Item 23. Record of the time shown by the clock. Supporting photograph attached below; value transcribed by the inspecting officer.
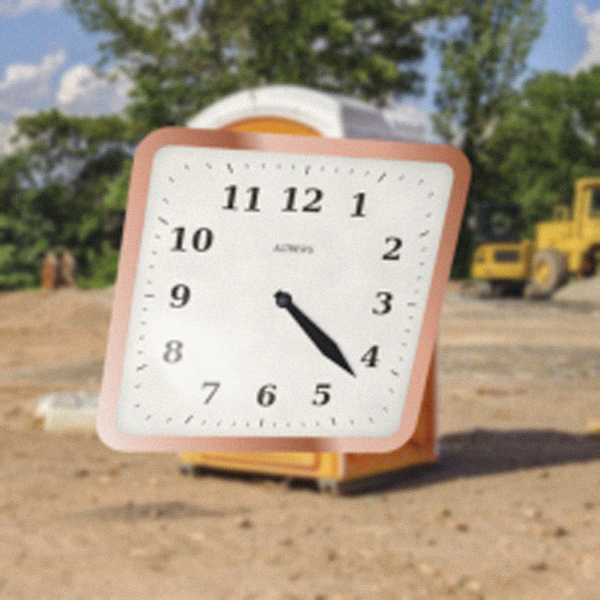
4:22
